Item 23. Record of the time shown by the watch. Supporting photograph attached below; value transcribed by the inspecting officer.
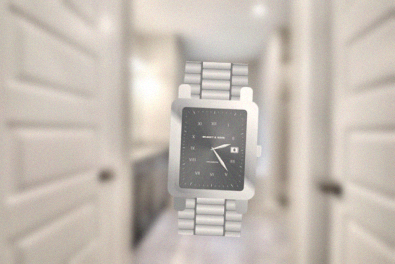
2:24
